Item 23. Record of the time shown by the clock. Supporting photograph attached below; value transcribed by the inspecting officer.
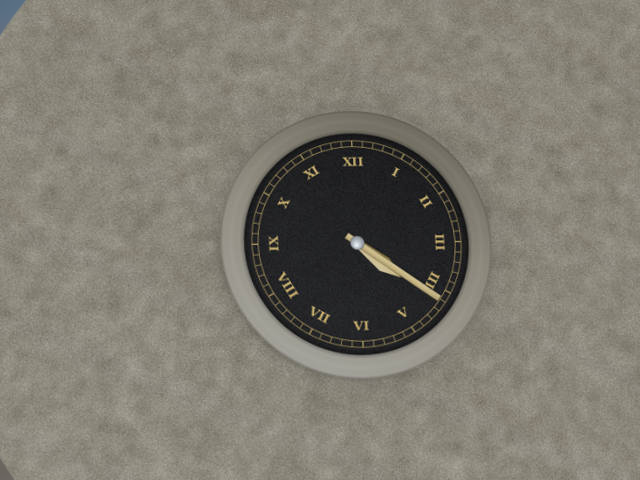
4:21
